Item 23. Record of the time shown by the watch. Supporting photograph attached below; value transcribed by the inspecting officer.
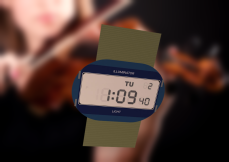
1:09:40
